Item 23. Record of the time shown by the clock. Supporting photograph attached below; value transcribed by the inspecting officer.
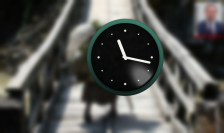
11:17
